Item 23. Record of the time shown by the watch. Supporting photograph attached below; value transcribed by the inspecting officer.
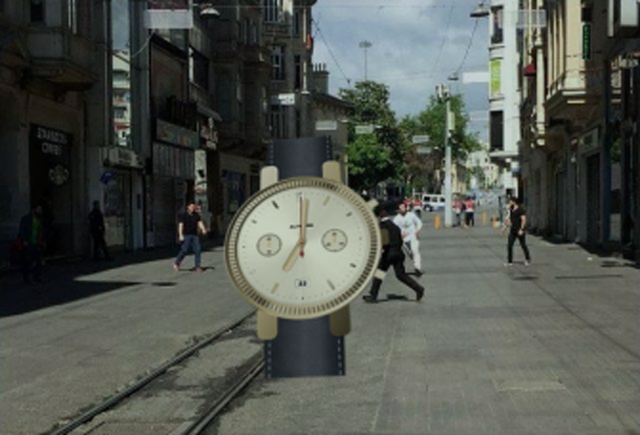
7:01
